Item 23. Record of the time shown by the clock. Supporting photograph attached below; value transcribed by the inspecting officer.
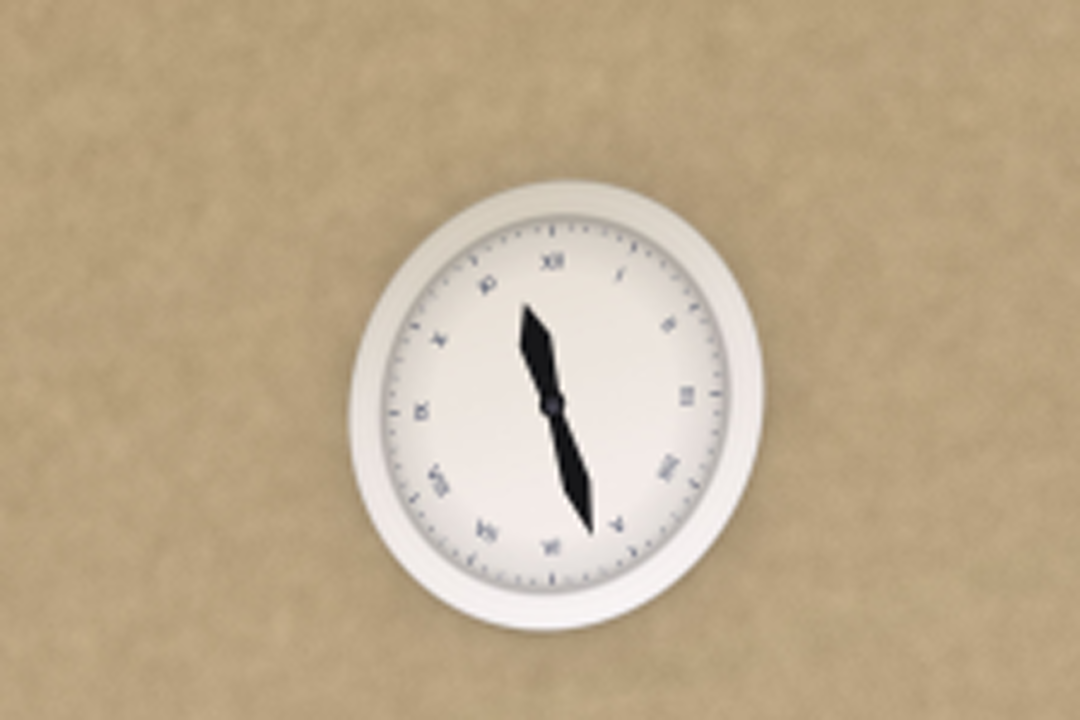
11:27
